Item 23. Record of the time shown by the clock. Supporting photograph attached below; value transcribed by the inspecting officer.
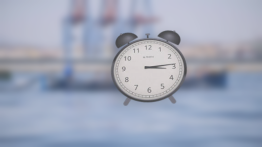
3:14
